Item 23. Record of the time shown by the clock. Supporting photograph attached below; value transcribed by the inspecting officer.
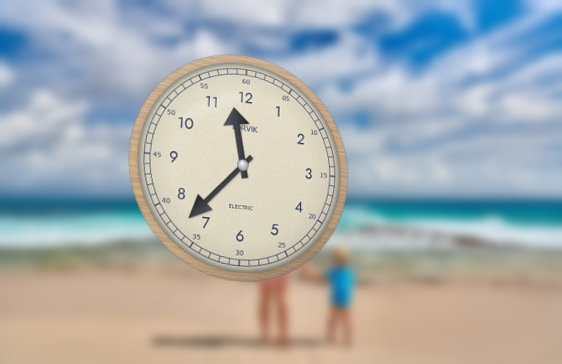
11:37
